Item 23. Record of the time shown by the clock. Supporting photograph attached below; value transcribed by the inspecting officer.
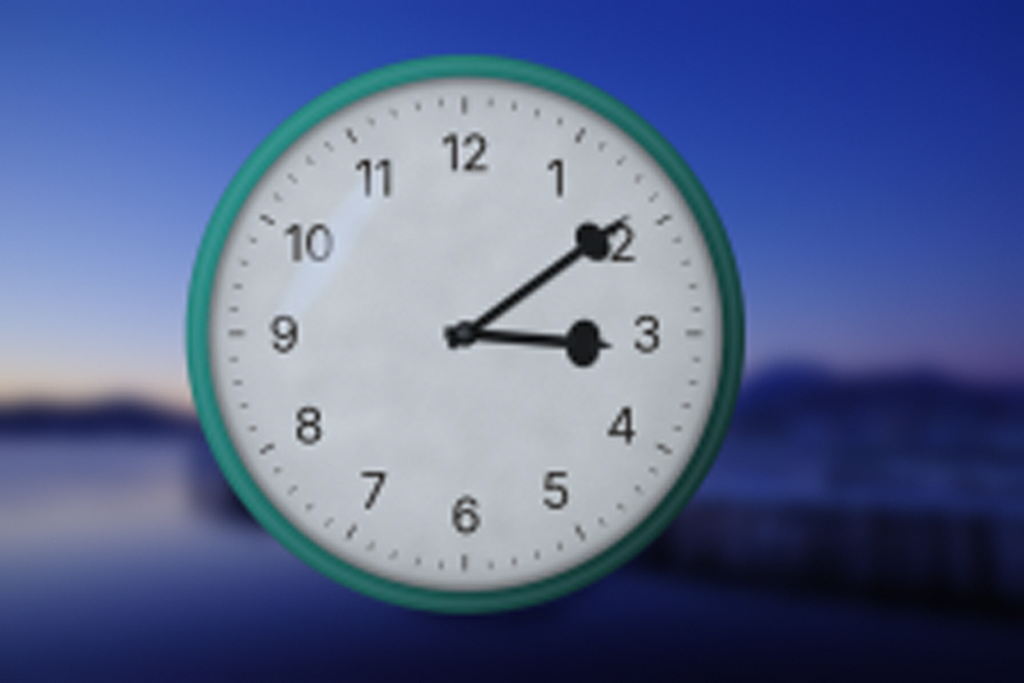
3:09
